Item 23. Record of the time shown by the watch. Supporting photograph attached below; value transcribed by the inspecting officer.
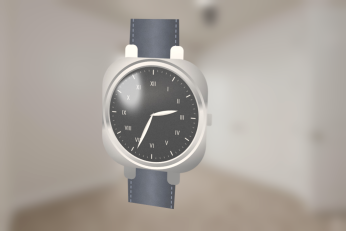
2:34
